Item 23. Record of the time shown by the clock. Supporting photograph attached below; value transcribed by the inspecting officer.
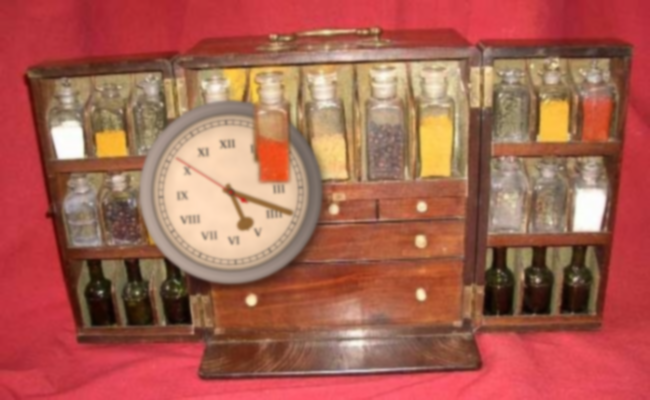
5:18:51
